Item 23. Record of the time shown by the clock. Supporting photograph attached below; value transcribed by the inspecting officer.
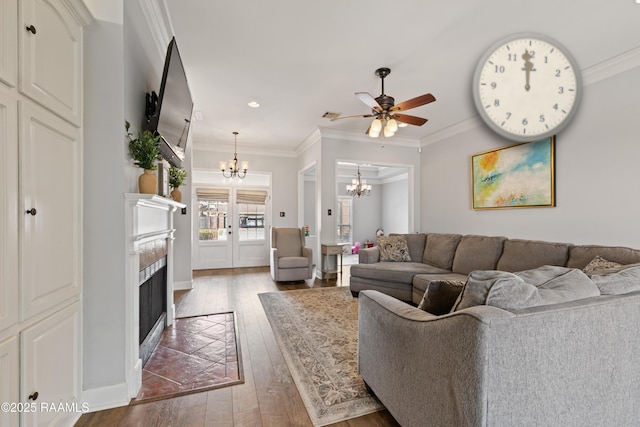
11:59
